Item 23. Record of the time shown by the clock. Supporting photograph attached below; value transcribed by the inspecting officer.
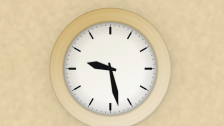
9:28
